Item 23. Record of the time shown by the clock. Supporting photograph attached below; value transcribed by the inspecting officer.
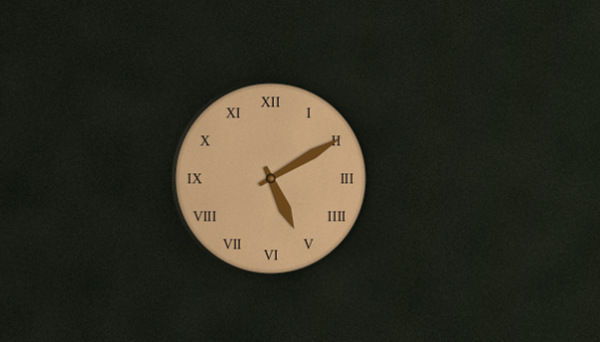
5:10
